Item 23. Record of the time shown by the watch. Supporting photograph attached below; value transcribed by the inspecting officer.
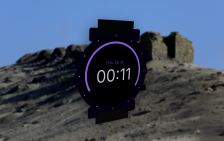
0:11
